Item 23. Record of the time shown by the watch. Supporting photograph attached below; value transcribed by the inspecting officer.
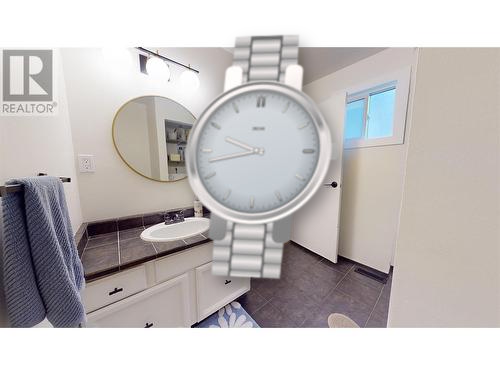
9:43
